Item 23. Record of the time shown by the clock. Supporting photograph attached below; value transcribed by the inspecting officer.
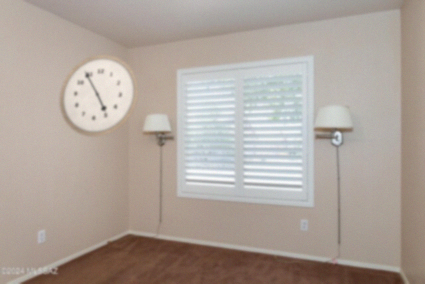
4:54
